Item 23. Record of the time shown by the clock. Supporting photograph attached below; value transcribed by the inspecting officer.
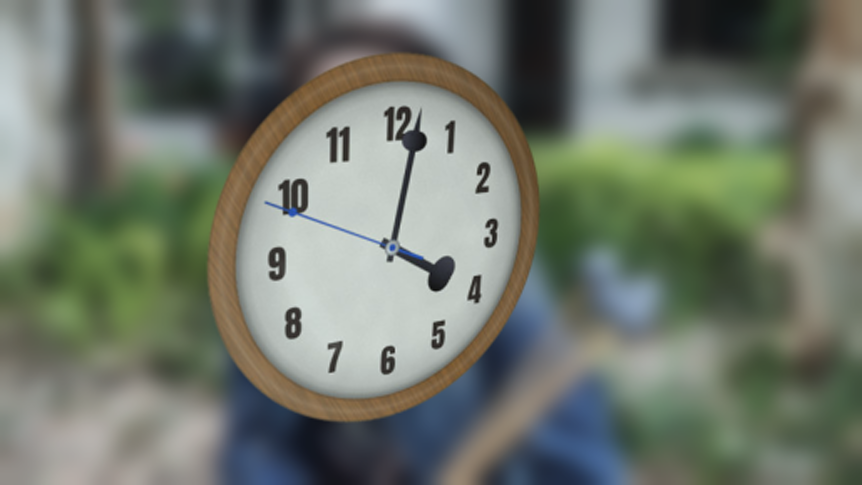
4:01:49
